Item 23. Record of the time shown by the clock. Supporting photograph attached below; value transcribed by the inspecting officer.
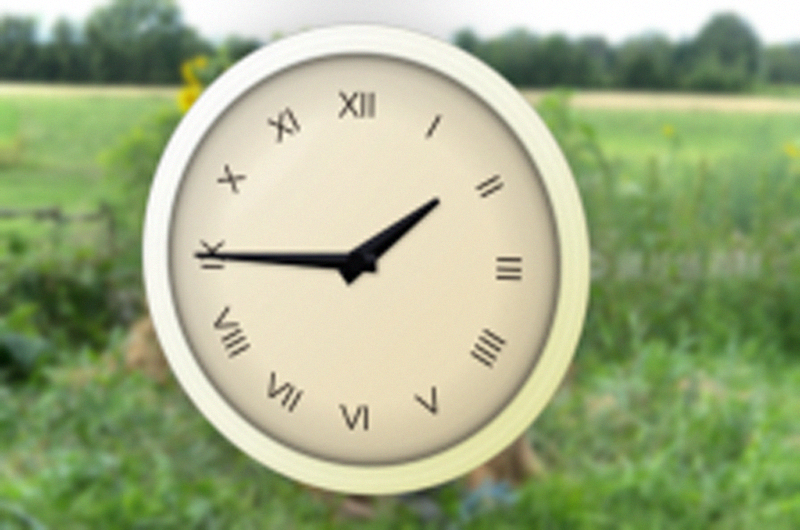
1:45
